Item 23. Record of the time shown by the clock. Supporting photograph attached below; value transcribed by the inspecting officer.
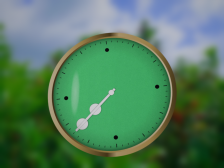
7:38
